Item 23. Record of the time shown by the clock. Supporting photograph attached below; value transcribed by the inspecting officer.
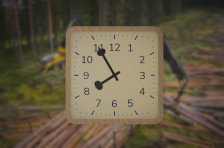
7:55
